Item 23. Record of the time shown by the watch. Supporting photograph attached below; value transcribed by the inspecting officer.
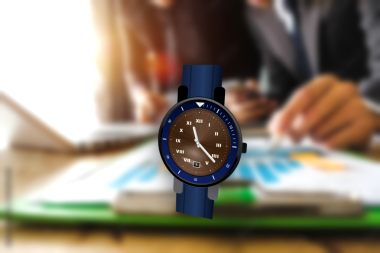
11:22
